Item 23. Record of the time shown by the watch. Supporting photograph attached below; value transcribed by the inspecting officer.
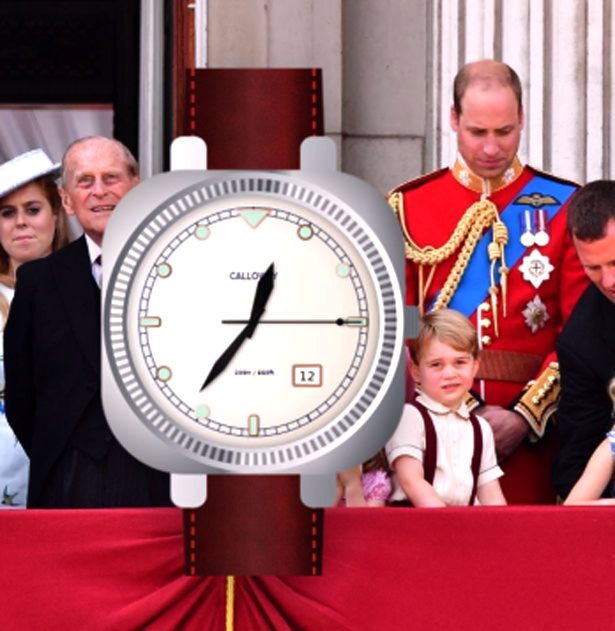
12:36:15
